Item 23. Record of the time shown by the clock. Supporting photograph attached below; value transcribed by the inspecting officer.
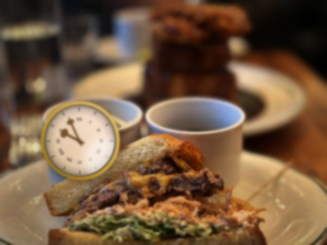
9:56
